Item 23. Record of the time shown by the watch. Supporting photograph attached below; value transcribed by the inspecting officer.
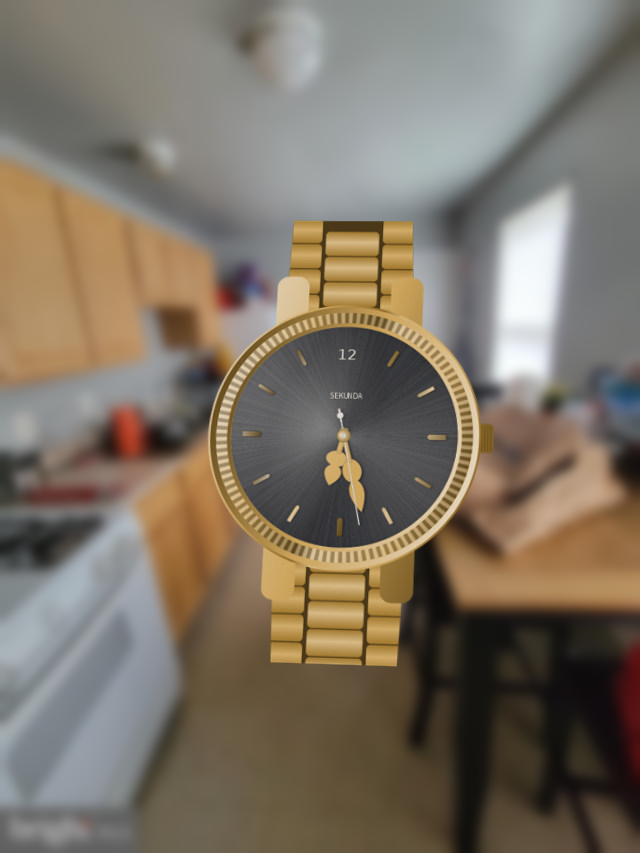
6:27:28
